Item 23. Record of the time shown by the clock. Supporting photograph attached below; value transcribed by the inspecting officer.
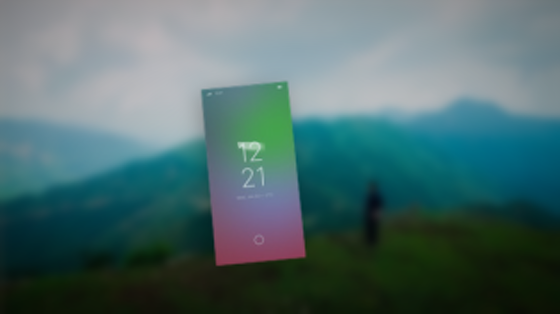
12:21
